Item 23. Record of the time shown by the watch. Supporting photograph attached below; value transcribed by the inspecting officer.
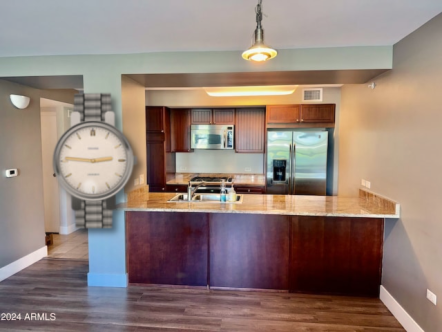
2:46
